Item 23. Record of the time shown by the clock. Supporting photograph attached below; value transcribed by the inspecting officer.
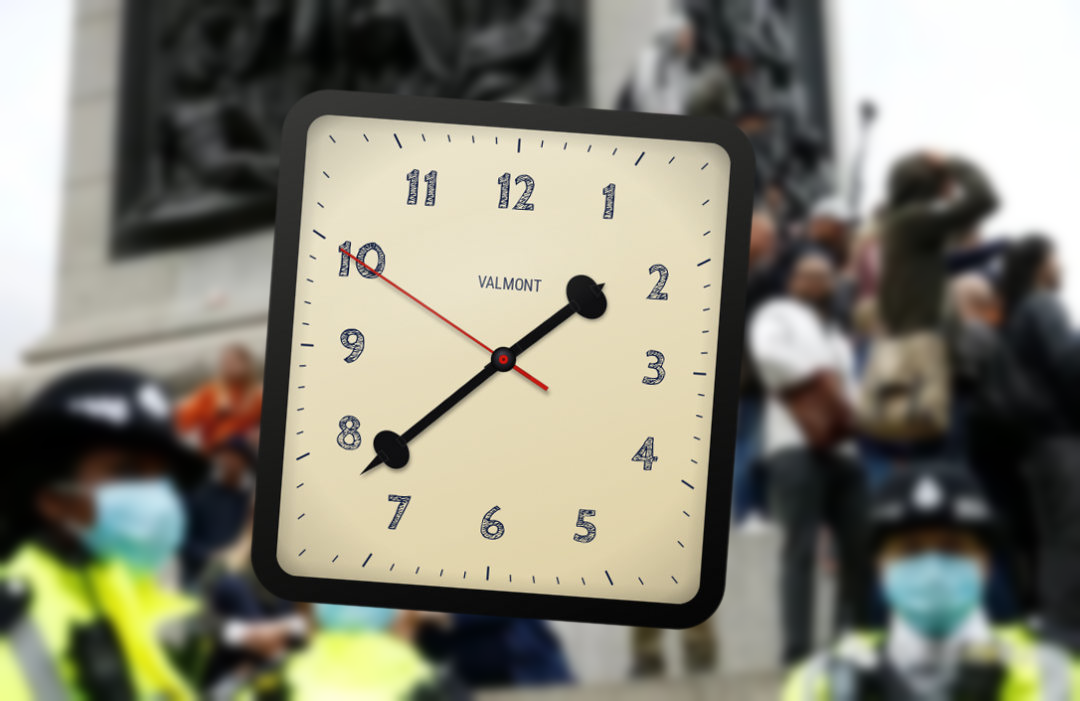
1:37:50
